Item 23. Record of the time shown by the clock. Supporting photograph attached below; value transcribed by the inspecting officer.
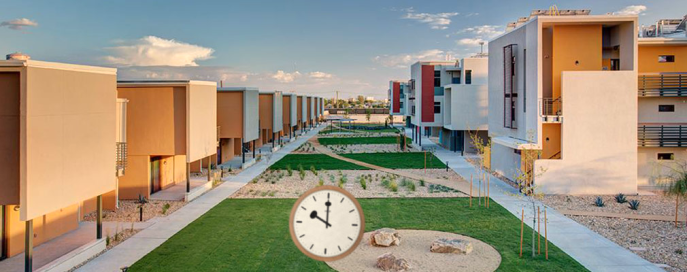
10:00
